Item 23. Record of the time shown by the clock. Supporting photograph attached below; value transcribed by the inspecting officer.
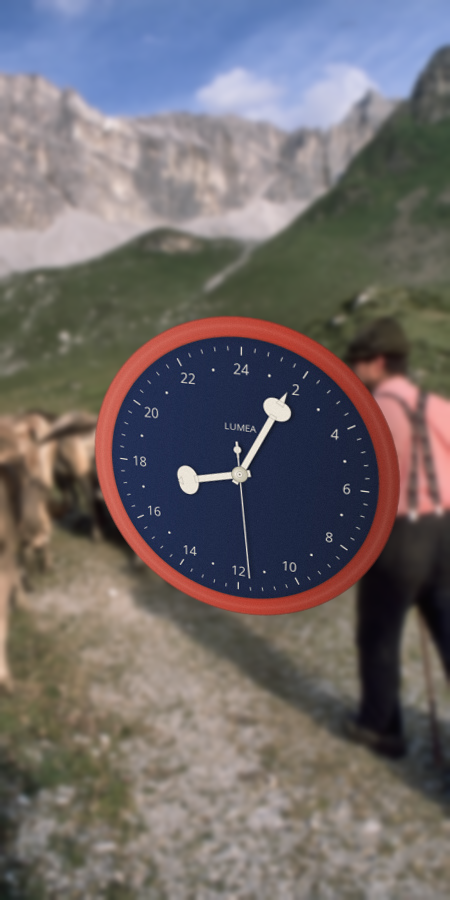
17:04:29
